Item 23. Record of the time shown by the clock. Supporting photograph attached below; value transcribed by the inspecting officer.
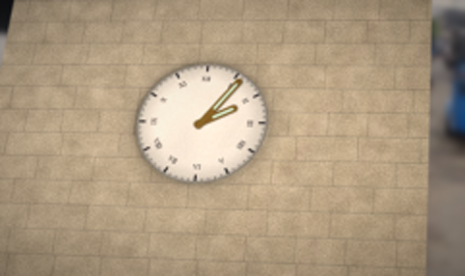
2:06
